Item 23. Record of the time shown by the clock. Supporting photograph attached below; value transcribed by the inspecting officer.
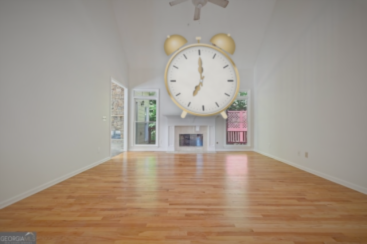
7:00
